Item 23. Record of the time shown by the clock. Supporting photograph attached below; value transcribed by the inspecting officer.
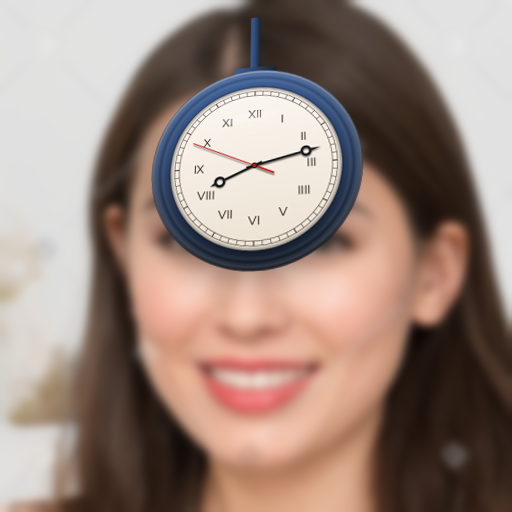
8:12:49
